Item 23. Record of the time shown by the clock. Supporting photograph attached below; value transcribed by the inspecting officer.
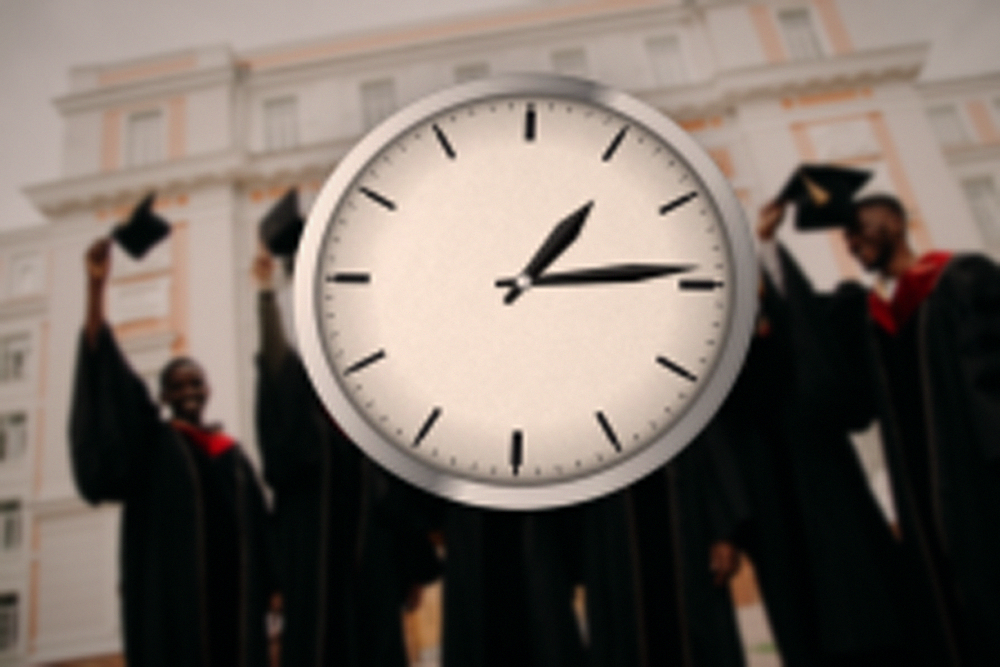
1:14
